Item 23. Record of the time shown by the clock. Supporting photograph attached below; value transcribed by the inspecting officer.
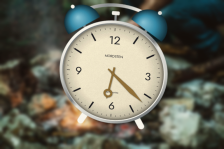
6:22
